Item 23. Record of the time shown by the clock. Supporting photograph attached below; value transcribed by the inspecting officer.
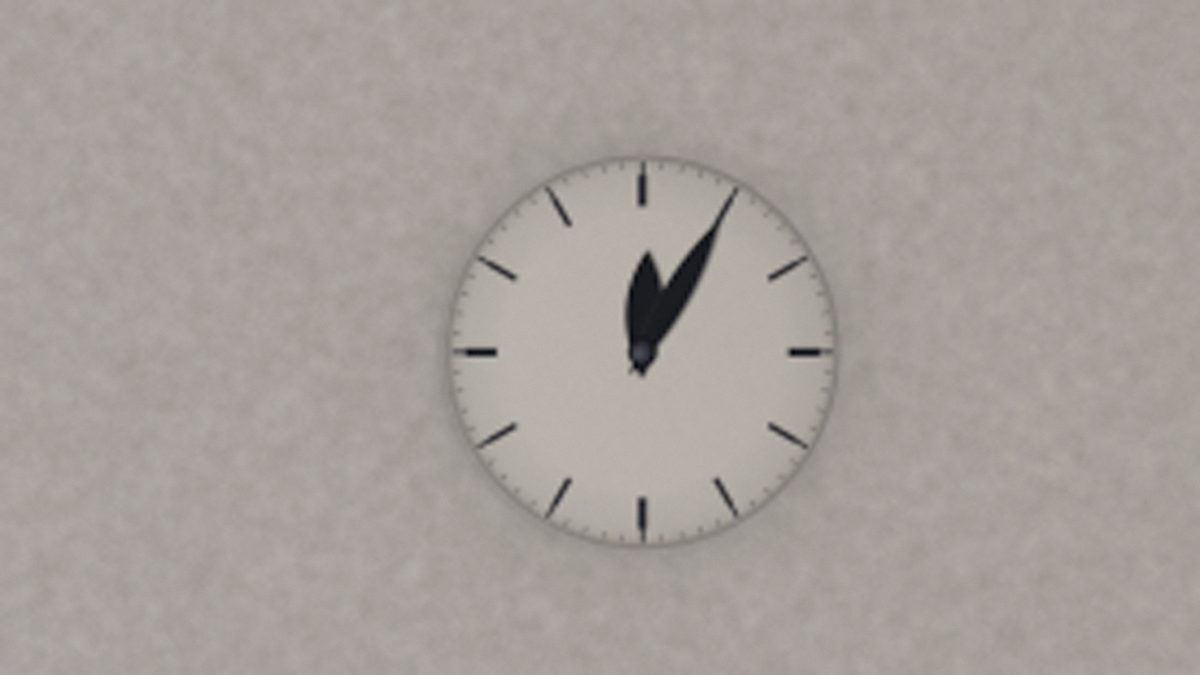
12:05
